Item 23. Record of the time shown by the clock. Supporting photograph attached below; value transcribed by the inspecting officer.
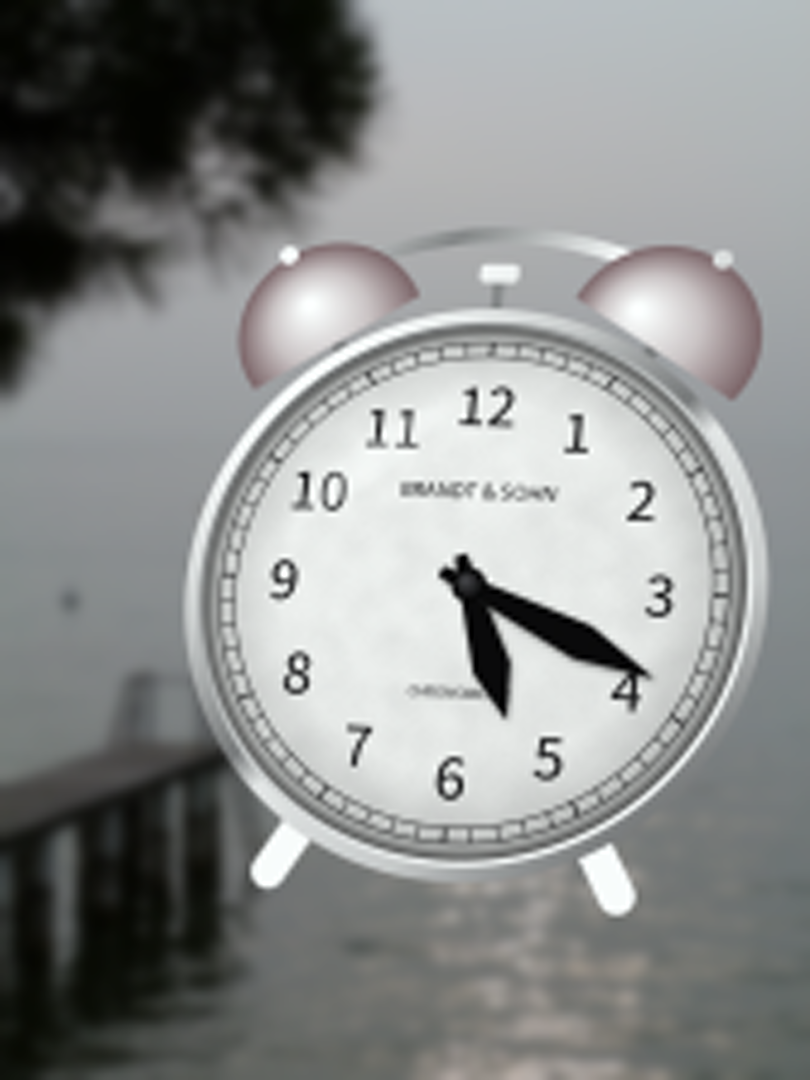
5:19
